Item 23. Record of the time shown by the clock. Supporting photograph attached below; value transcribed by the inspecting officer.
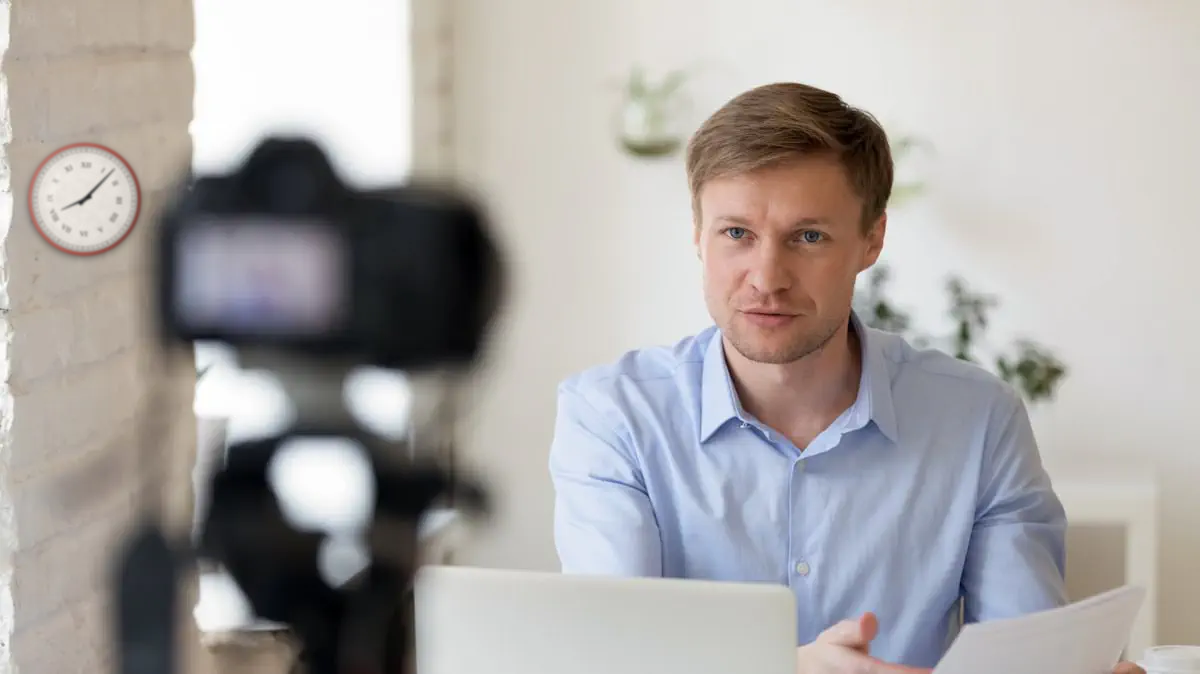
8:07
